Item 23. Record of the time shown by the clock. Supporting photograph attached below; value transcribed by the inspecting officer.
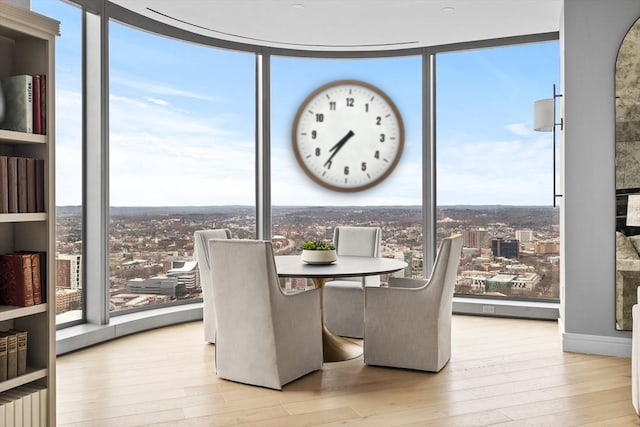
7:36
